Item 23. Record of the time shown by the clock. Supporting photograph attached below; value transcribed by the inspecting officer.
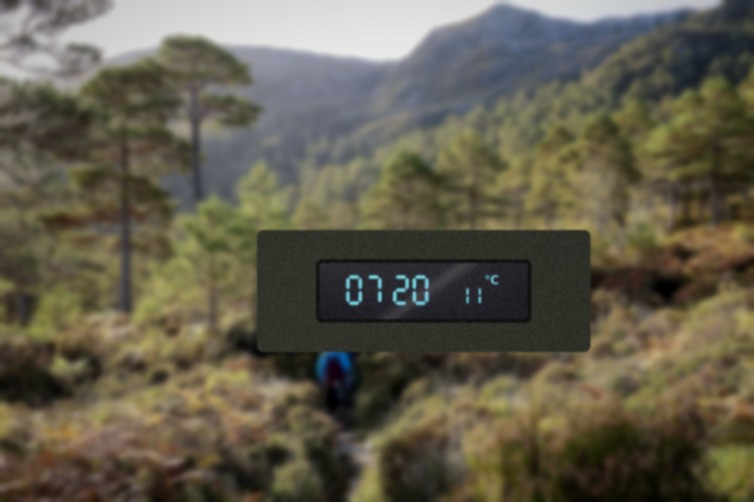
7:20
